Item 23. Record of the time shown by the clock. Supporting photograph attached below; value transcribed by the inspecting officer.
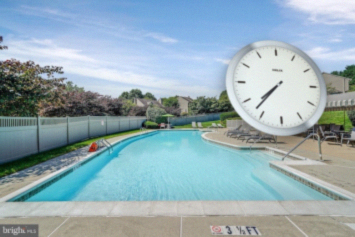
7:37
